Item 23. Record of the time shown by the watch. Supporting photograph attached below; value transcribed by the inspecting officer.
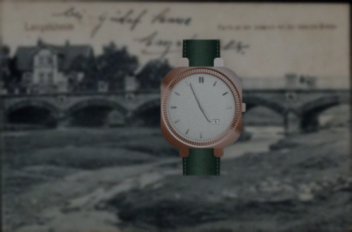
4:56
